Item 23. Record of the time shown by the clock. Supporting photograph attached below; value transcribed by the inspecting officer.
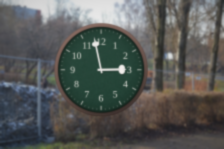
2:58
